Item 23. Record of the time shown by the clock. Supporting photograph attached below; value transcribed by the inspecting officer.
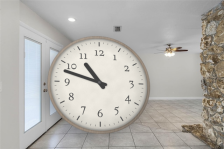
10:48
